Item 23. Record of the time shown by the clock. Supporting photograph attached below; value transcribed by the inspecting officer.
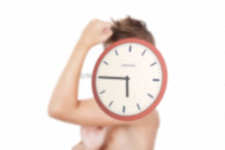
5:45
